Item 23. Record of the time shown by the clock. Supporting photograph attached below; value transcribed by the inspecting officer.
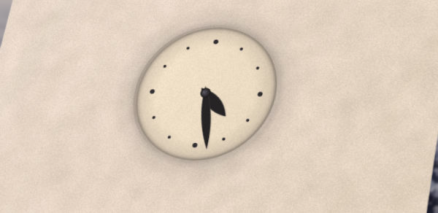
4:28
